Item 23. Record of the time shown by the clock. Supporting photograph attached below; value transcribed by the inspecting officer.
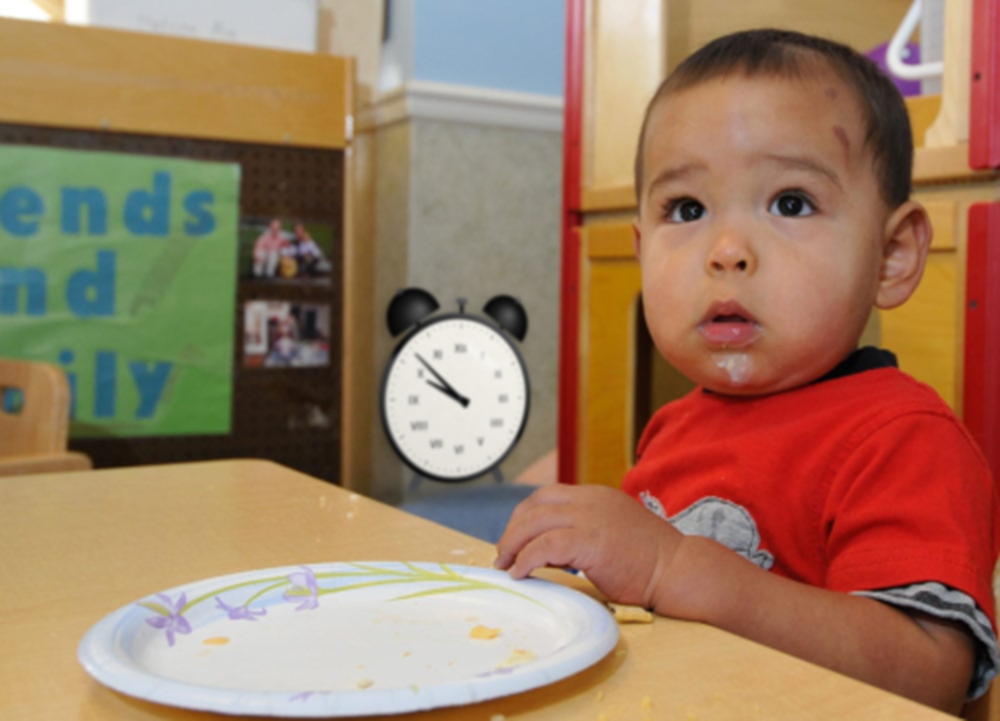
9:52
